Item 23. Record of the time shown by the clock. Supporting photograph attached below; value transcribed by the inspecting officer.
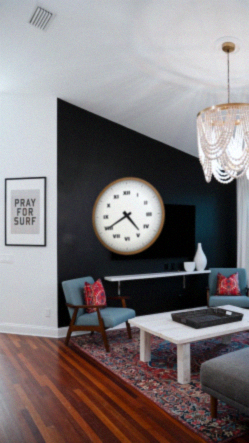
4:40
